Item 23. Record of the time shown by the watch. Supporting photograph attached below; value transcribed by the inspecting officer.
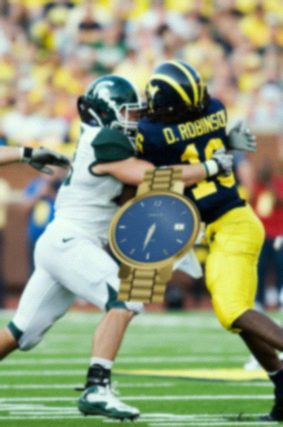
6:32
